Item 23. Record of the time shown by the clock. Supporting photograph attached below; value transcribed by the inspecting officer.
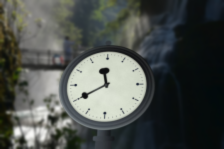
11:40
